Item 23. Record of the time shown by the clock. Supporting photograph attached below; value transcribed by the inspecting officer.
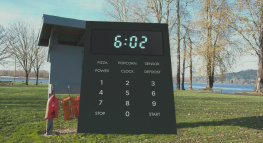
6:02
